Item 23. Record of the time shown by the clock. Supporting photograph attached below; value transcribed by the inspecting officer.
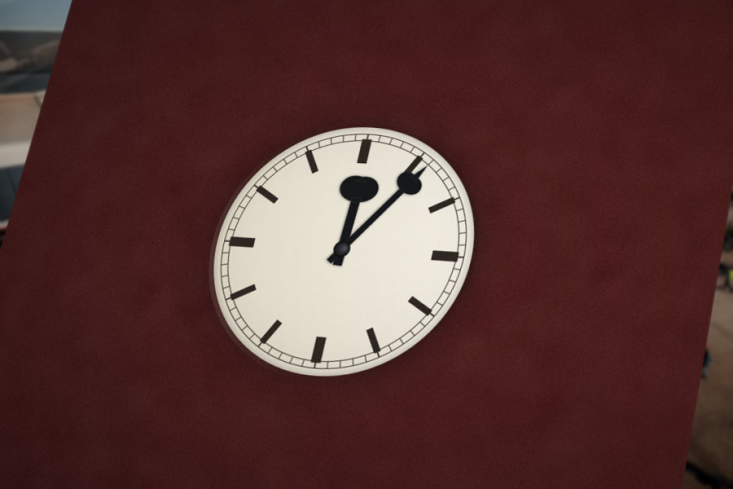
12:06
